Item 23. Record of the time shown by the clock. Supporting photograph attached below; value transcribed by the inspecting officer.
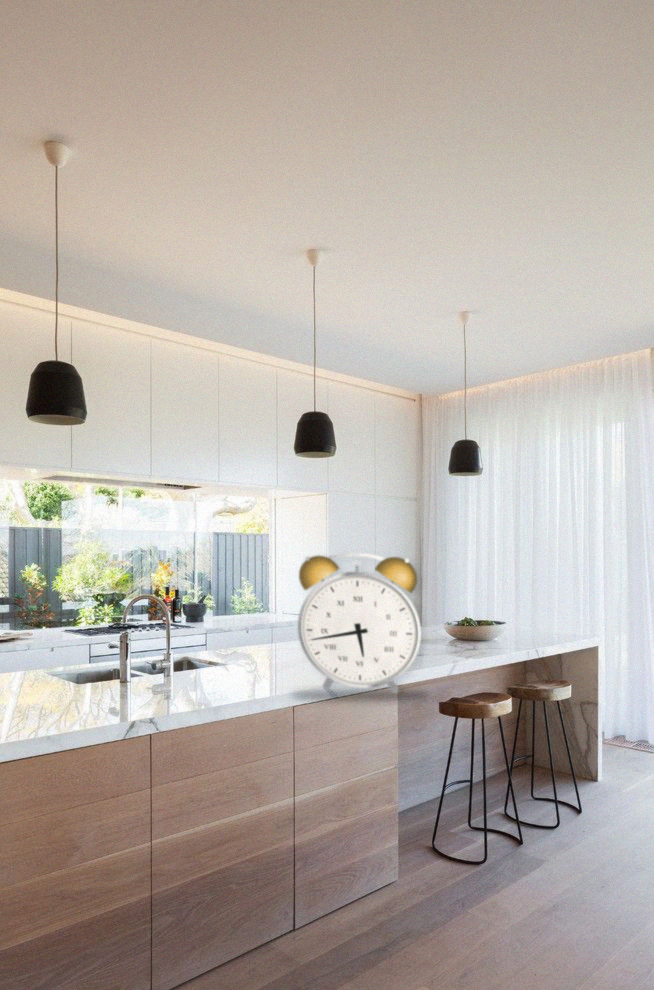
5:43
